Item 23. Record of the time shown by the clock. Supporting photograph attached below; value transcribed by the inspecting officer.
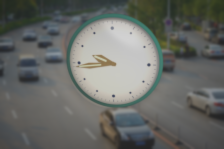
9:44
